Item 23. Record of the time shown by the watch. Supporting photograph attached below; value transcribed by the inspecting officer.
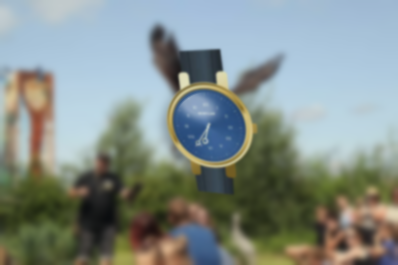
6:36
